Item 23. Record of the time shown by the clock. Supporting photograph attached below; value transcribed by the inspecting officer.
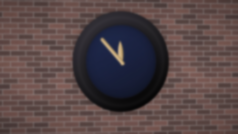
11:53
